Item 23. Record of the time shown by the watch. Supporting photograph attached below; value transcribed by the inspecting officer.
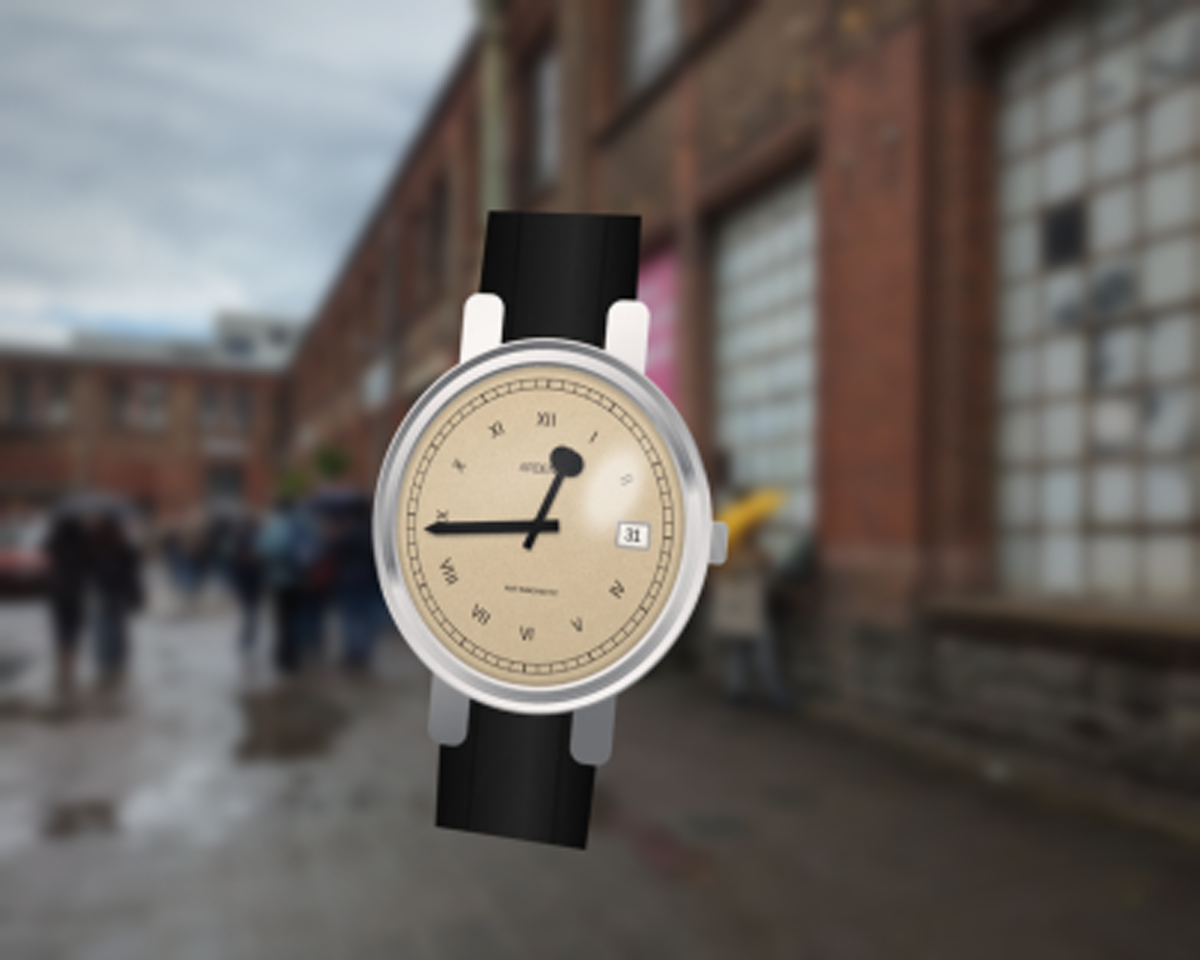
12:44
